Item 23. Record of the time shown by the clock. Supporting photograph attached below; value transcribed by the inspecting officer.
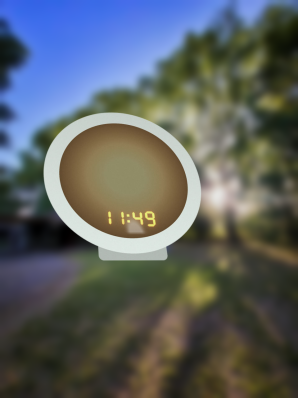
11:49
